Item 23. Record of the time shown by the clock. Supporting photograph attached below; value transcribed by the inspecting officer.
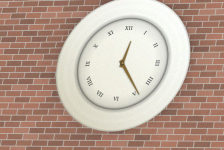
12:24
